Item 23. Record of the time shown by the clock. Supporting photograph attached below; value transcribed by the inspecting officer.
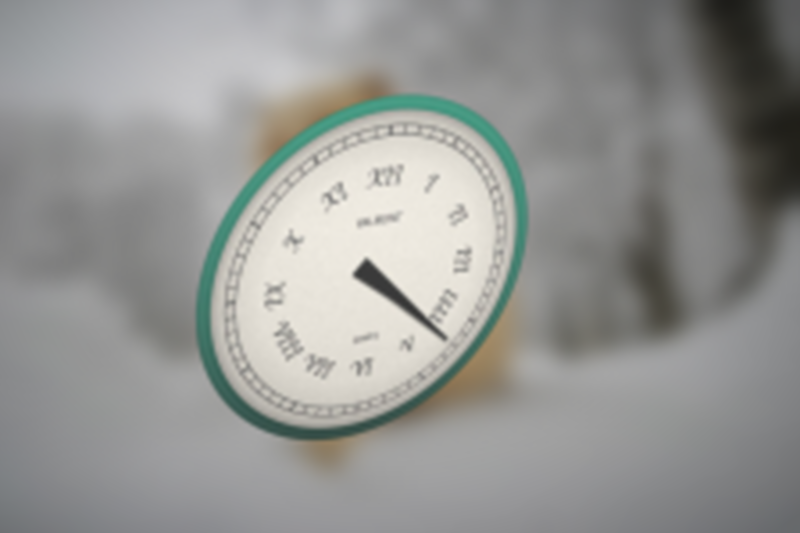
4:22
